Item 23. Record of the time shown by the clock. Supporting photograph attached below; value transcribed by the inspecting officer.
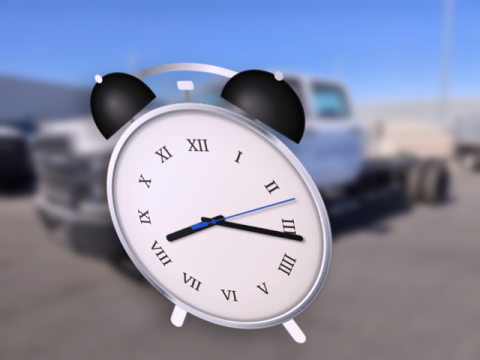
8:16:12
